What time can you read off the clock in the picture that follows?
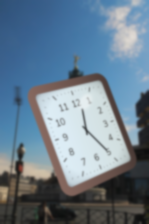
12:25
